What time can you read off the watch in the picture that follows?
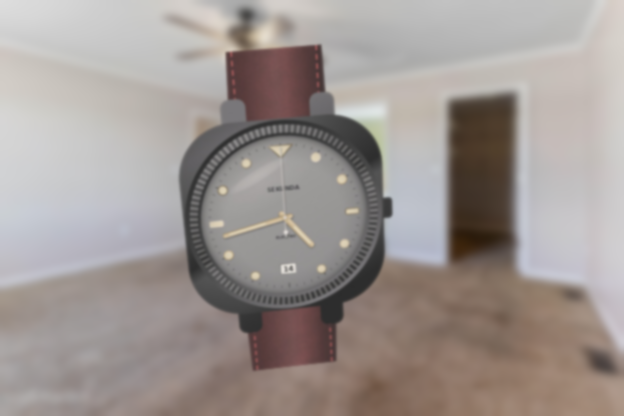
4:43:00
